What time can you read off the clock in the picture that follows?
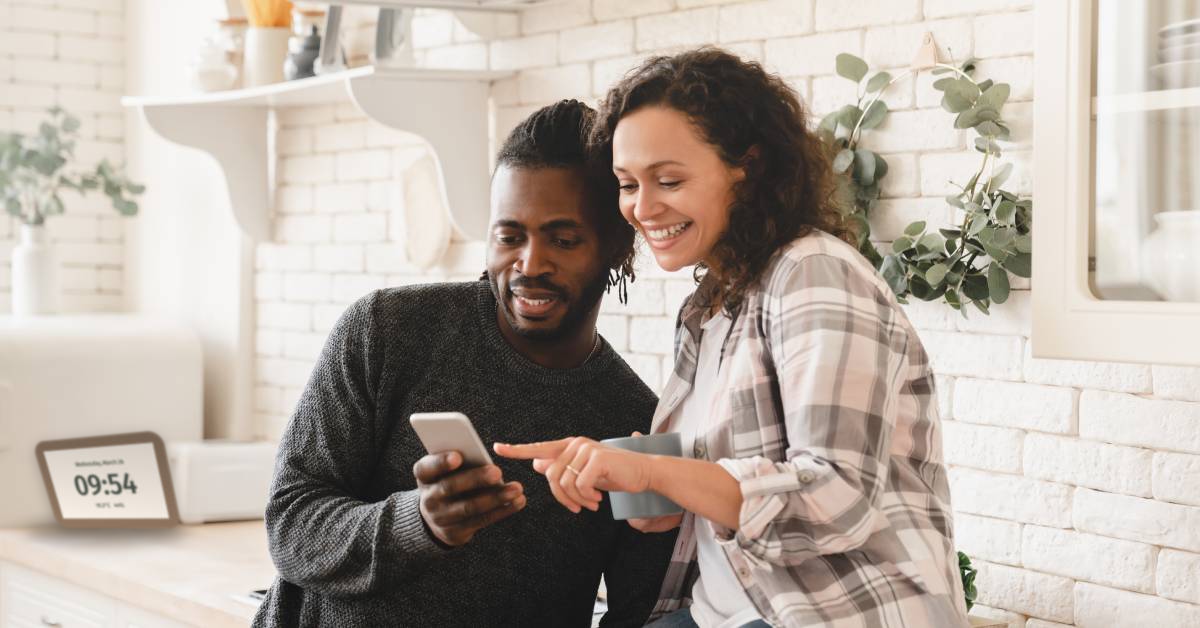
9:54
